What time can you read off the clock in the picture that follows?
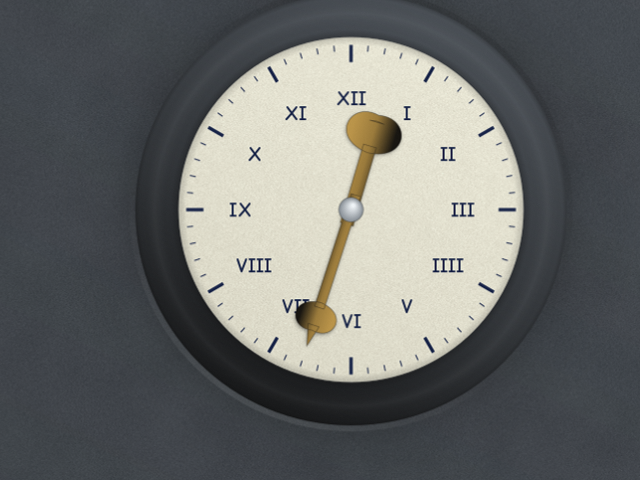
12:33
